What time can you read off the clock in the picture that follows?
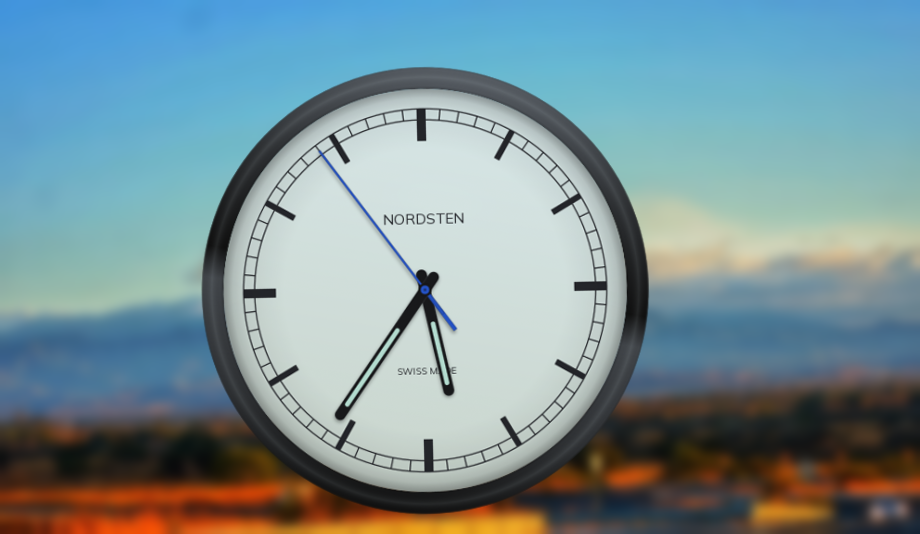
5:35:54
